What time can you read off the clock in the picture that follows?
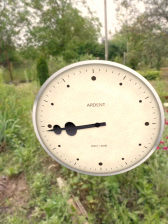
8:44
